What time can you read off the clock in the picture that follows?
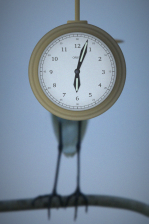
6:03
